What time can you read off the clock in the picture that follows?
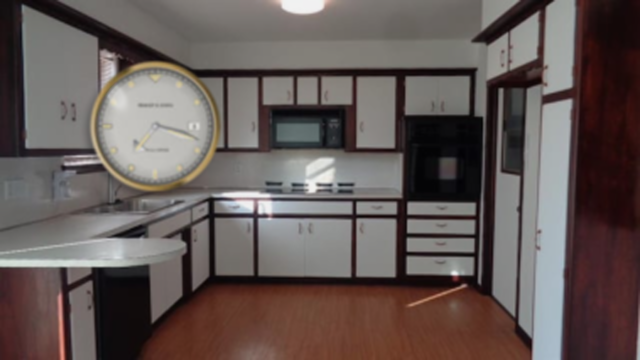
7:18
